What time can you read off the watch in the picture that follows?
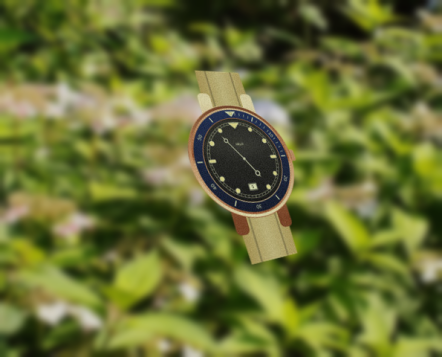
4:54
